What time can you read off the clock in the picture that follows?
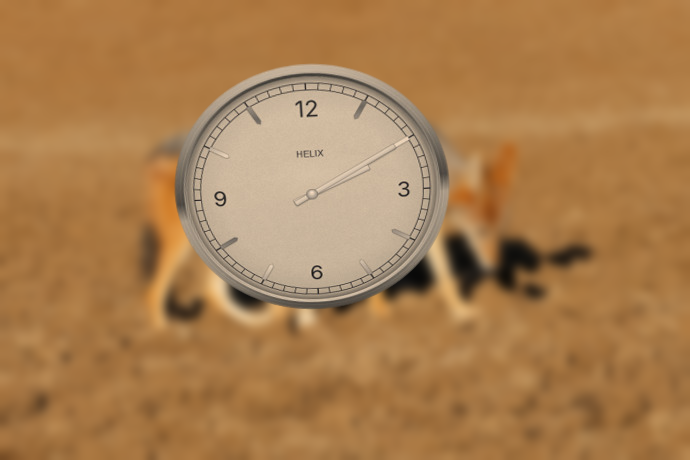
2:10
